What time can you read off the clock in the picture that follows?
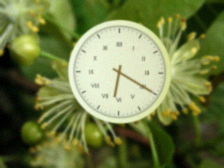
6:20
